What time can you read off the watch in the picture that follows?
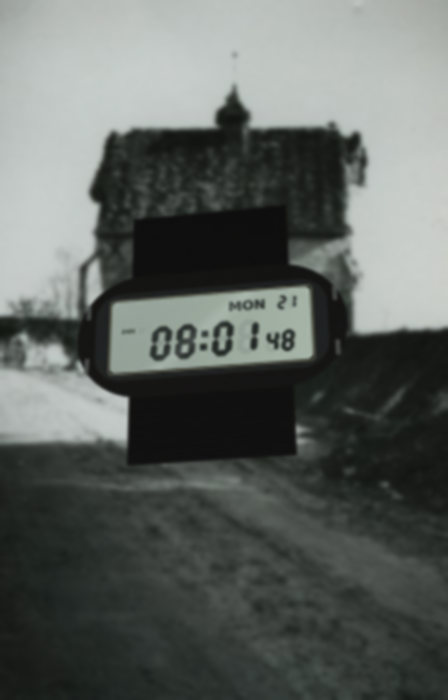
8:01:48
